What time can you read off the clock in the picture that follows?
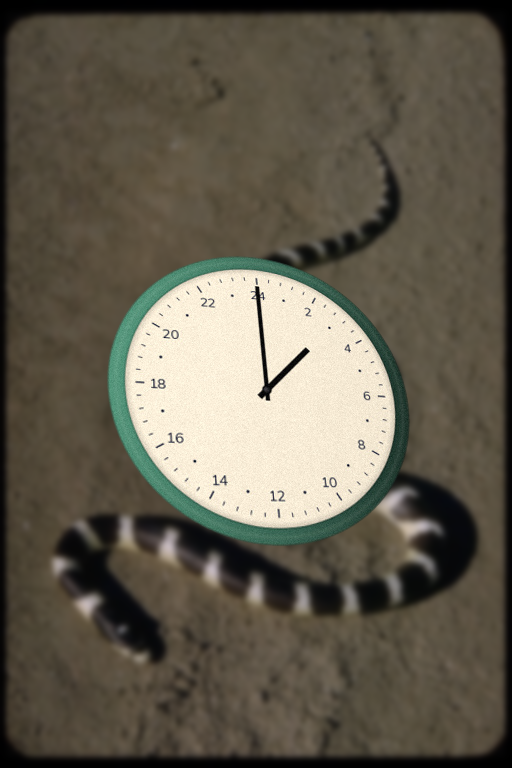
3:00
